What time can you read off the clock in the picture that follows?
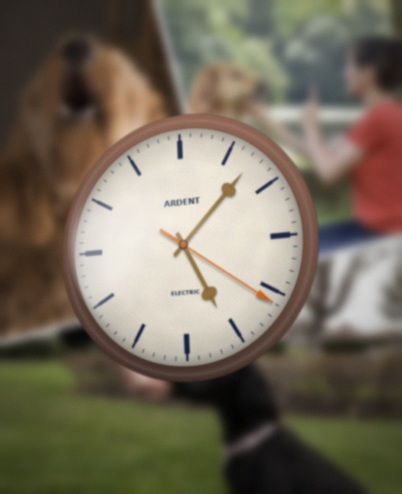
5:07:21
